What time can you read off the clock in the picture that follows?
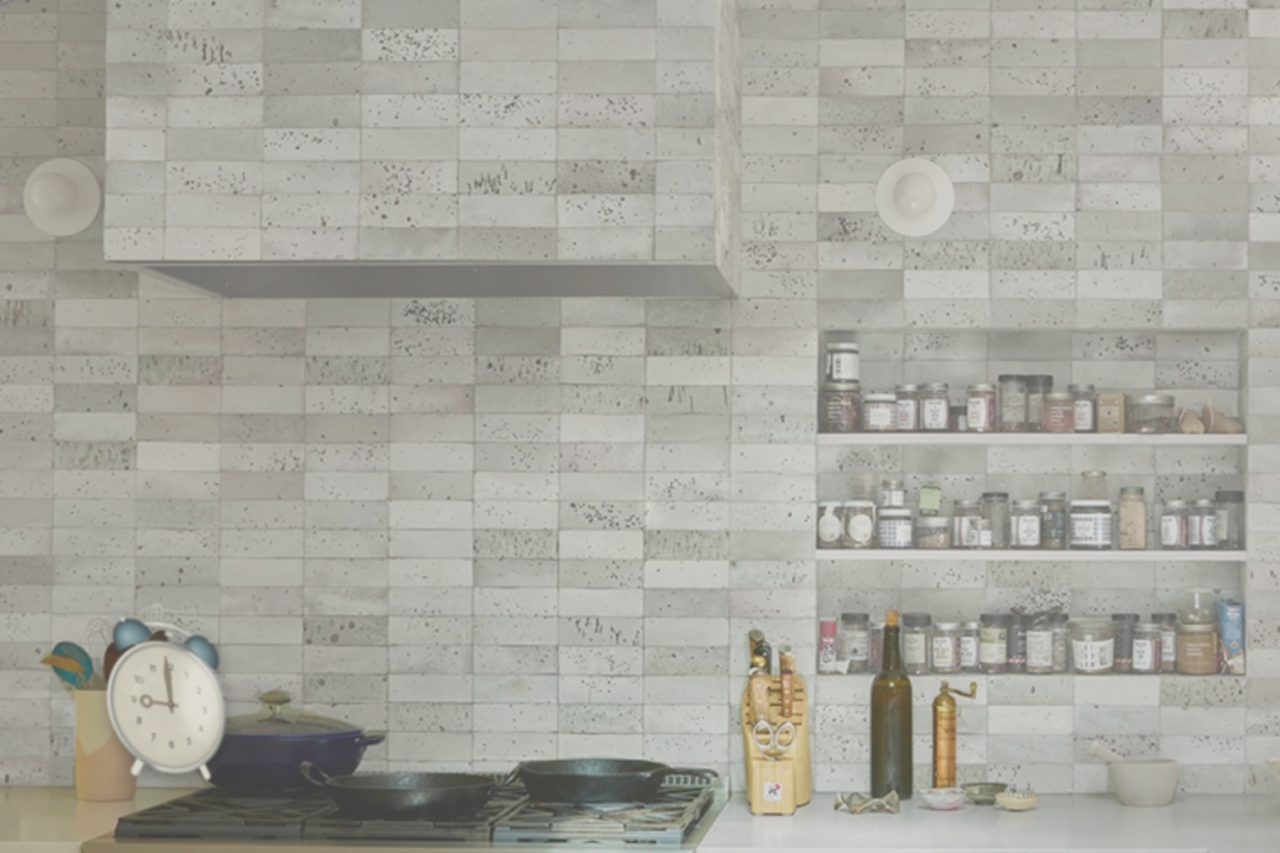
8:59
